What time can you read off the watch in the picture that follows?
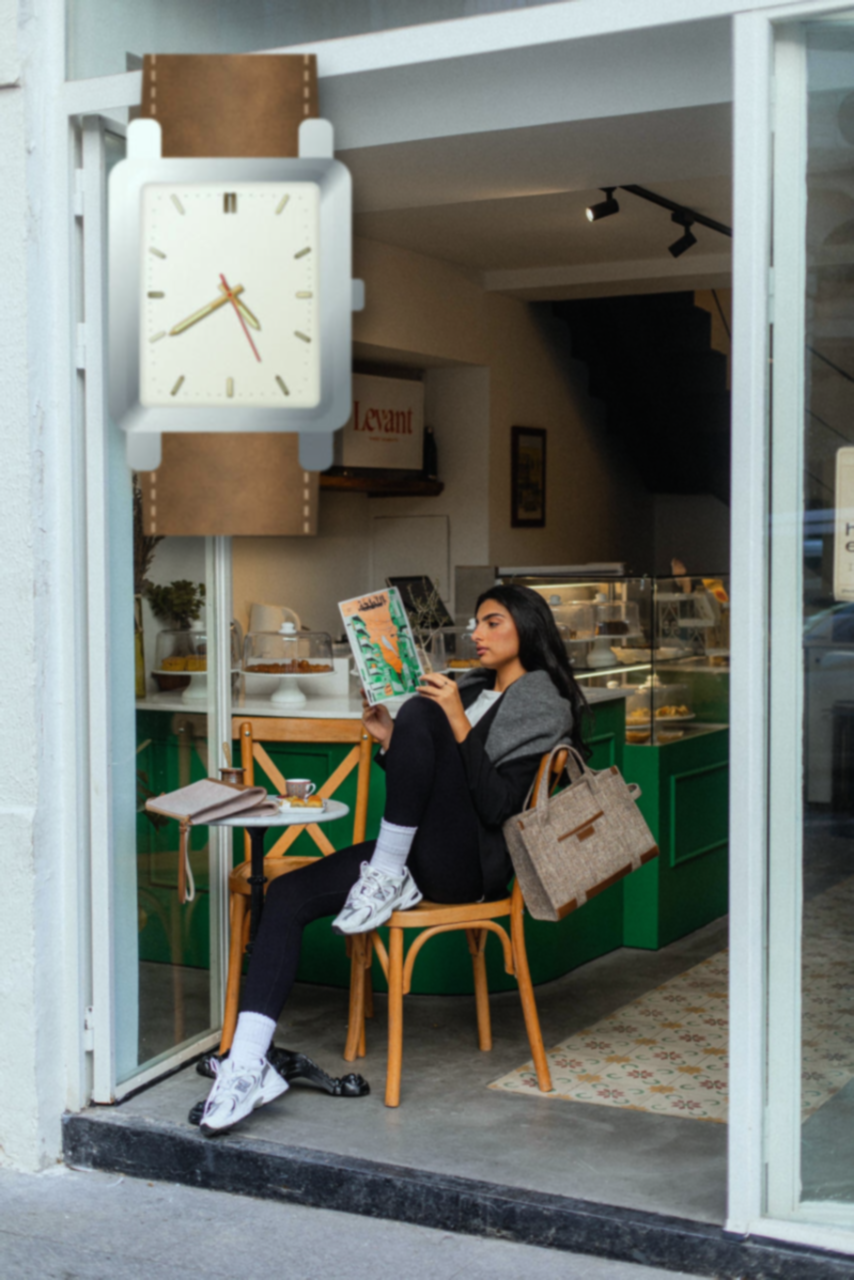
4:39:26
